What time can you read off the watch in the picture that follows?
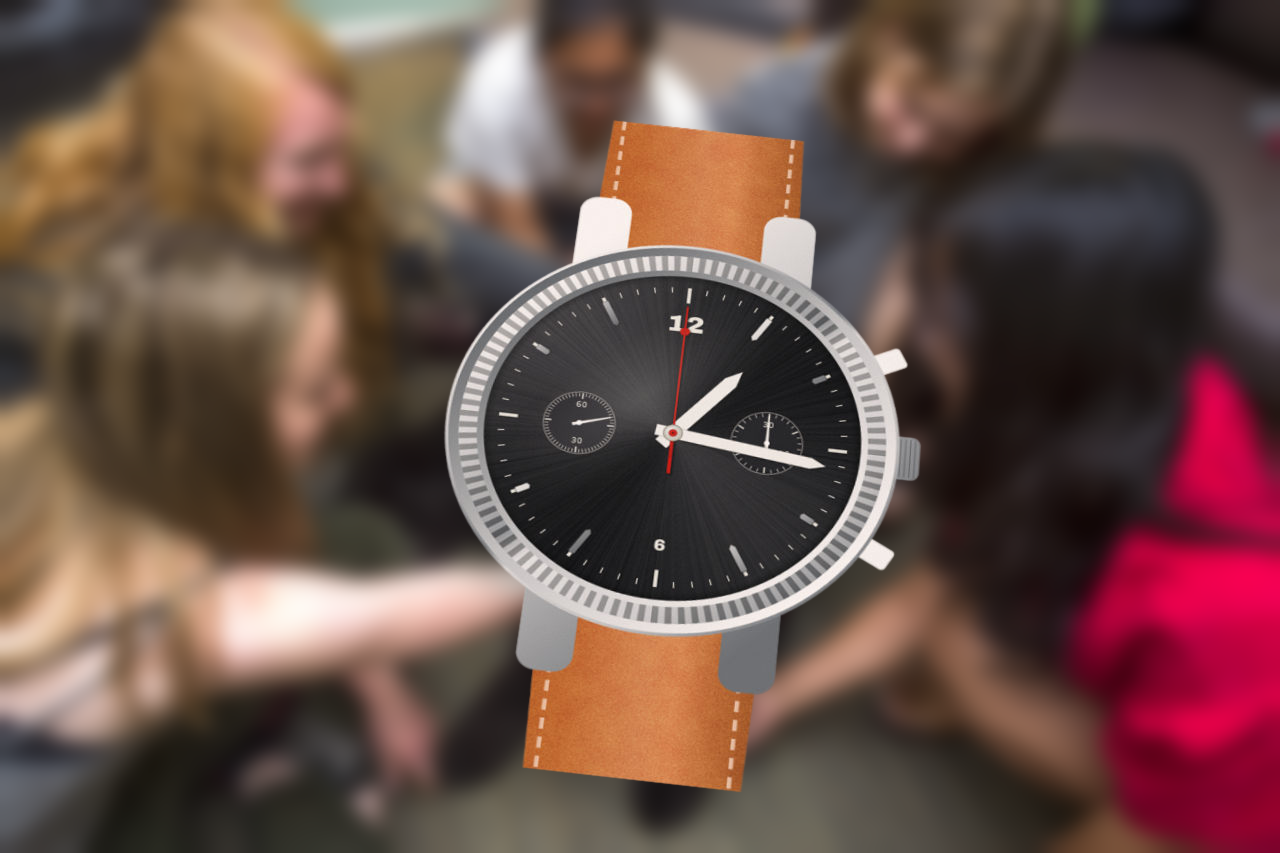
1:16:12
